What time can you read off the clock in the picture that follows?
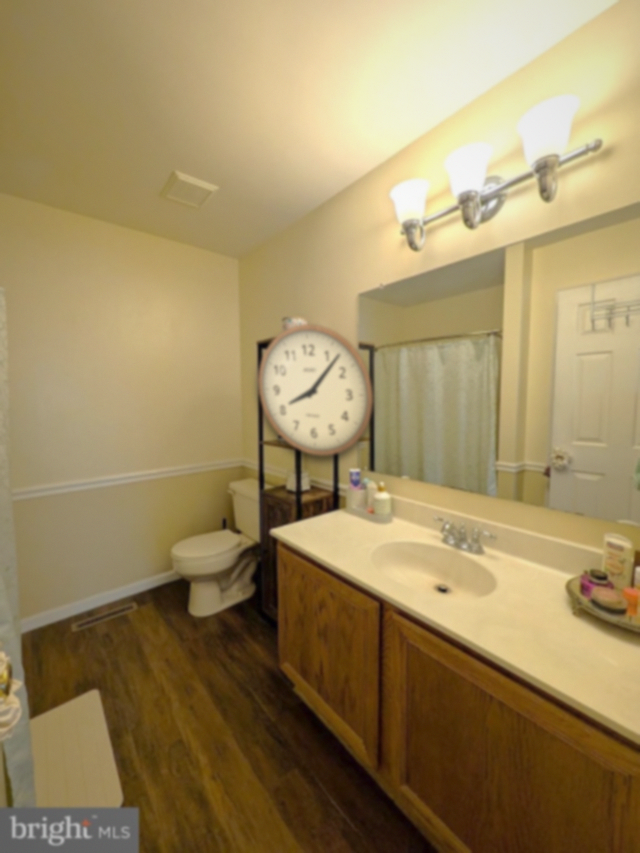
8:07
